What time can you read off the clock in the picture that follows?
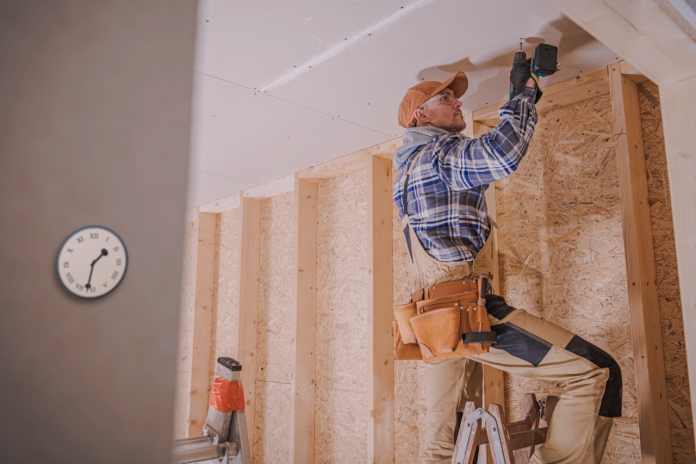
1:32
